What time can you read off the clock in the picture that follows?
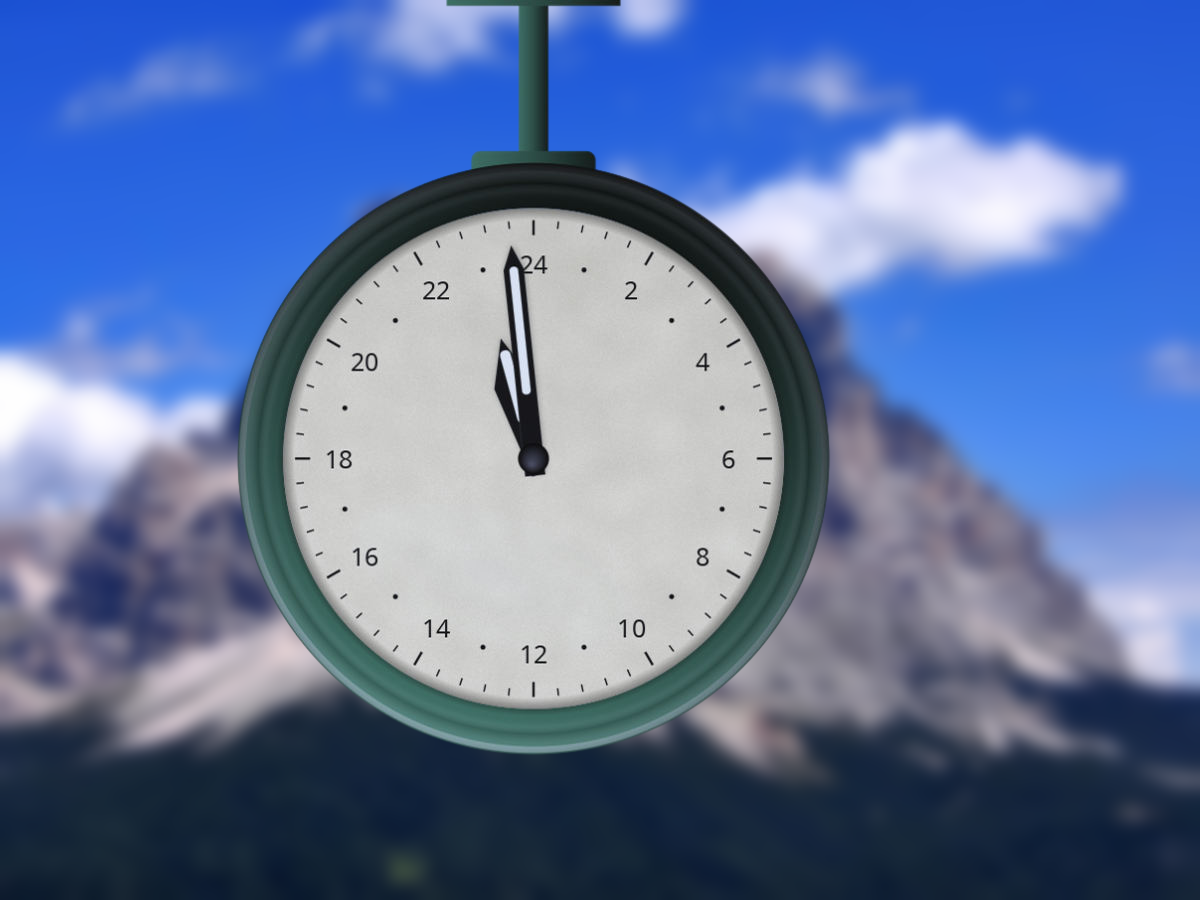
22:59
